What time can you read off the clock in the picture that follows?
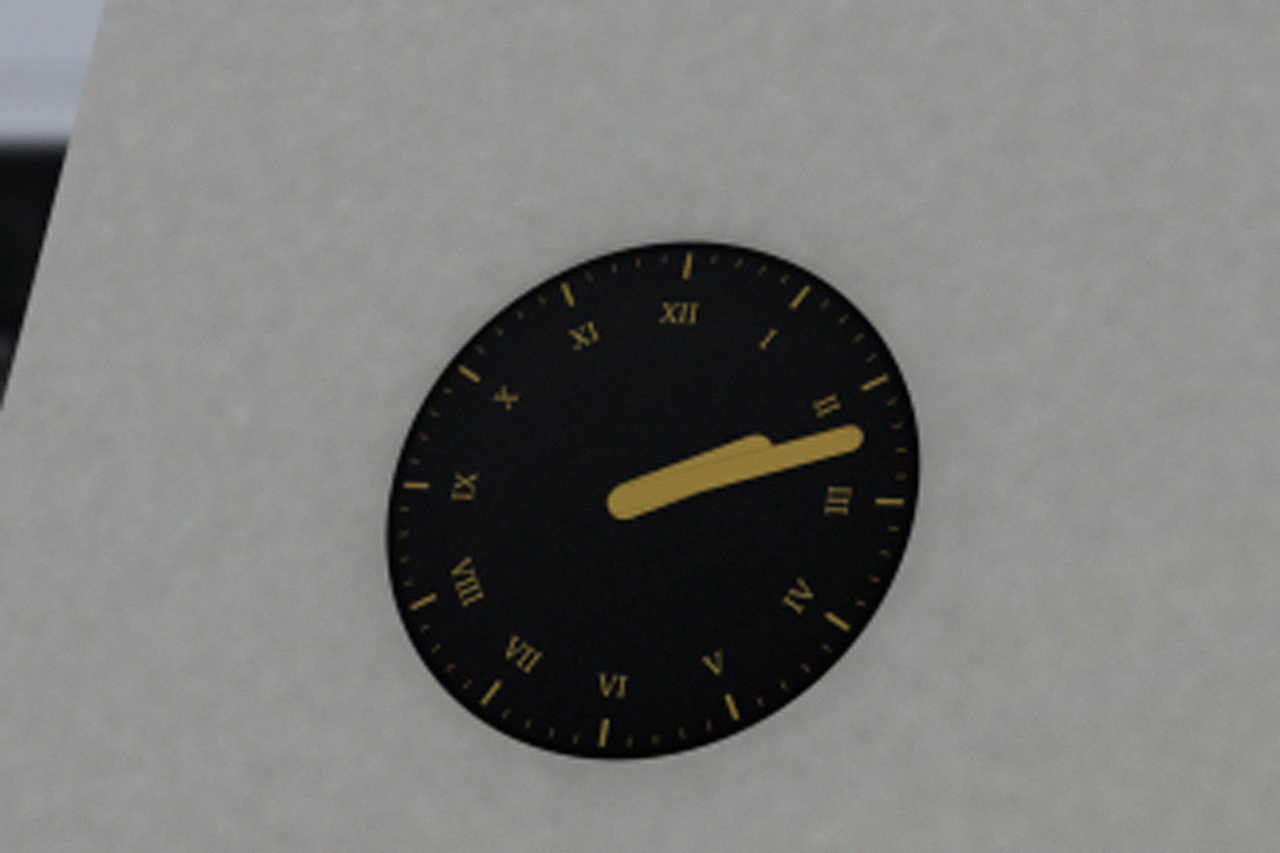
2:12
